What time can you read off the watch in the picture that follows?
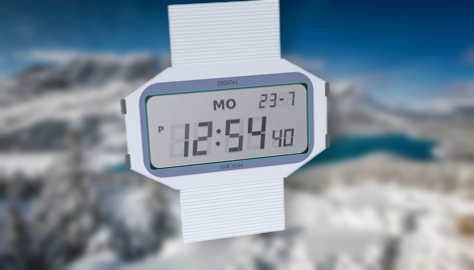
12:54:40
